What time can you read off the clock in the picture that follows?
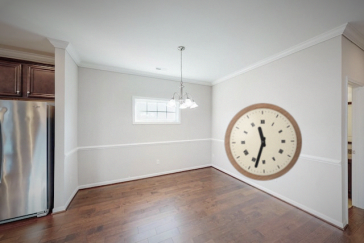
11:33
